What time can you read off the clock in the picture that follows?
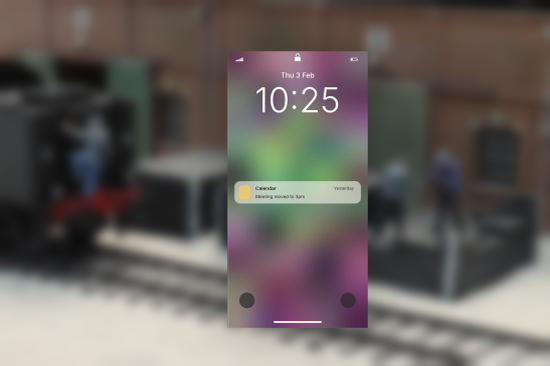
10:25
